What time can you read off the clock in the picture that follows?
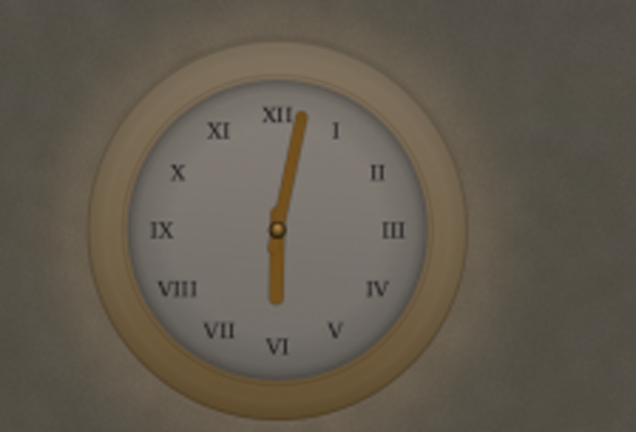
6:02
